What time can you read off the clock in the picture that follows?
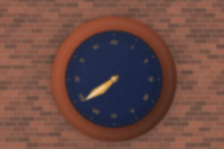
7:39
